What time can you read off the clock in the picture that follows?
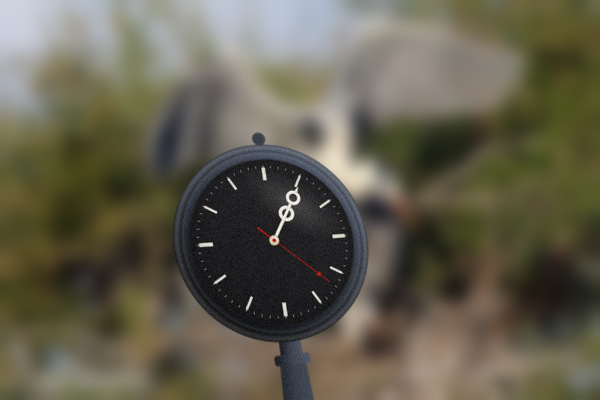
1:05:22
